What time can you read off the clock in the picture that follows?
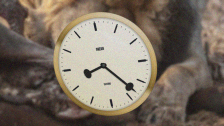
8:23
